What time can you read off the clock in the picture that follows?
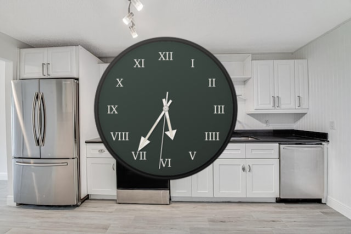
5:35:31
